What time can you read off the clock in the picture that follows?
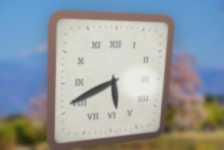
5:41
